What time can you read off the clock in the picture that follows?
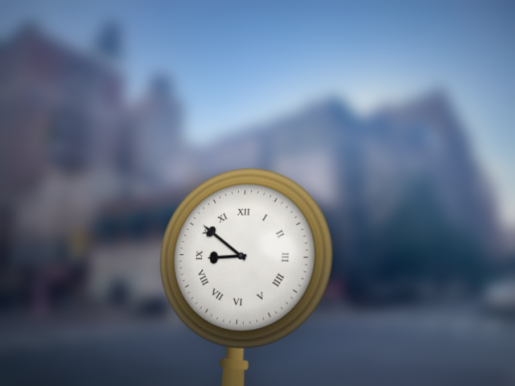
8:51
